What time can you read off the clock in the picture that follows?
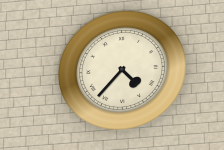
4:37
